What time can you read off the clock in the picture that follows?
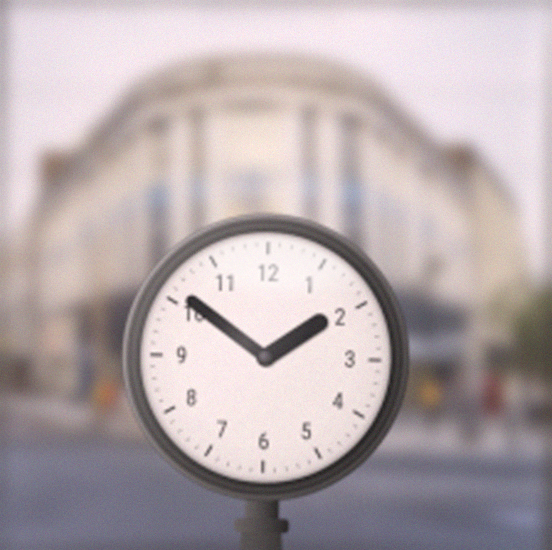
1:51
